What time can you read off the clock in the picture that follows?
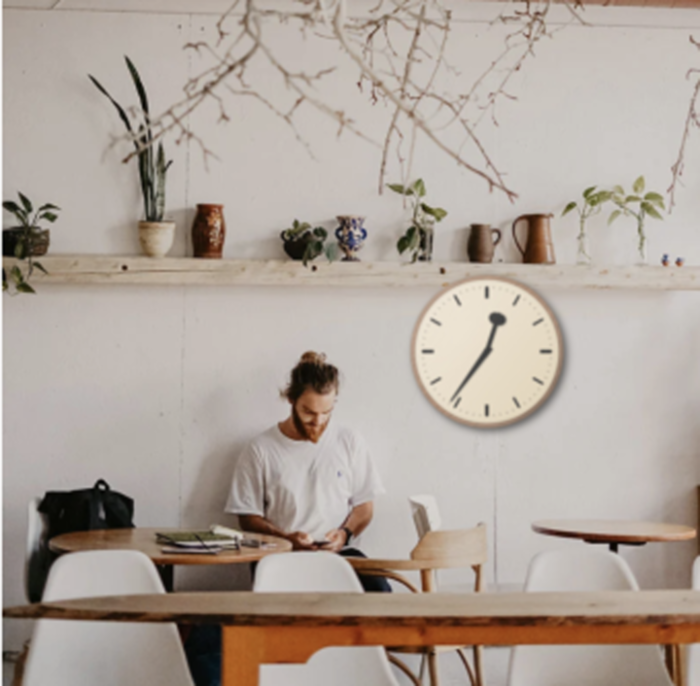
12:36
